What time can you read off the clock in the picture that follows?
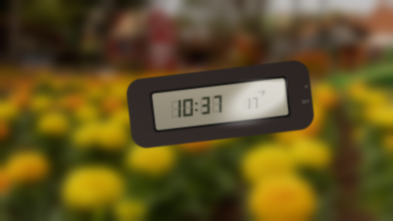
10:37
